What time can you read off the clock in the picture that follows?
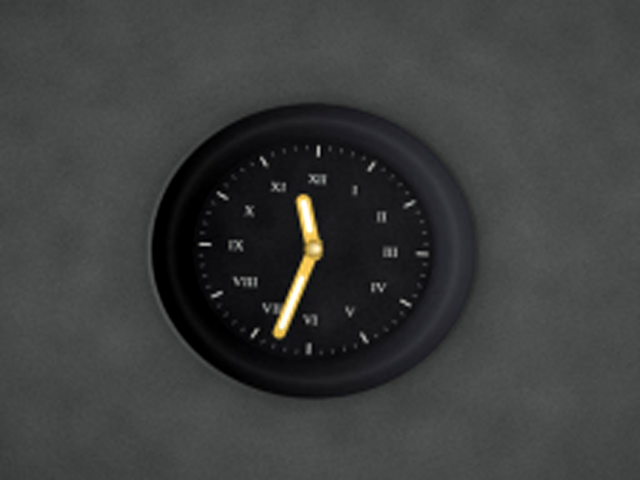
11:33
